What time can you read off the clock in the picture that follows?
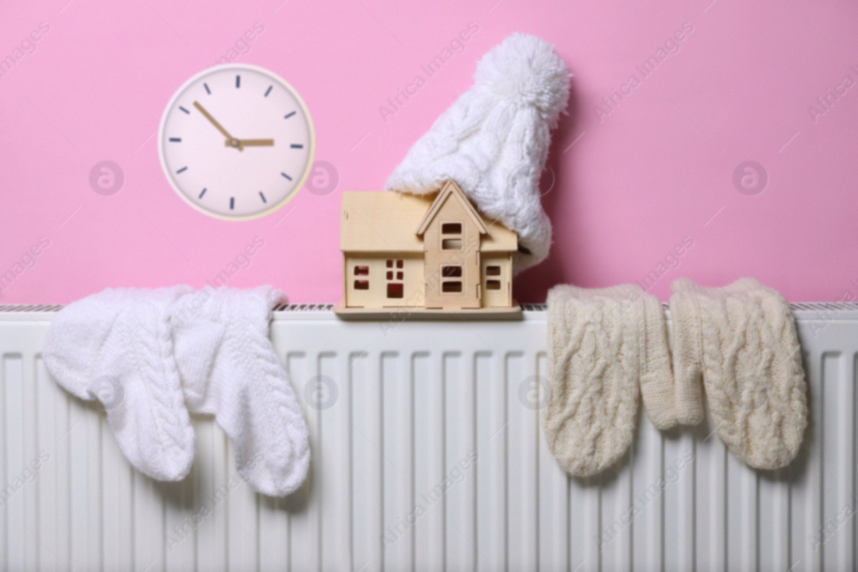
2:52
